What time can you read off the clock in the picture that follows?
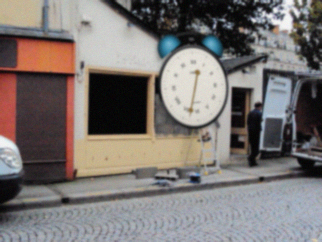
12:33
